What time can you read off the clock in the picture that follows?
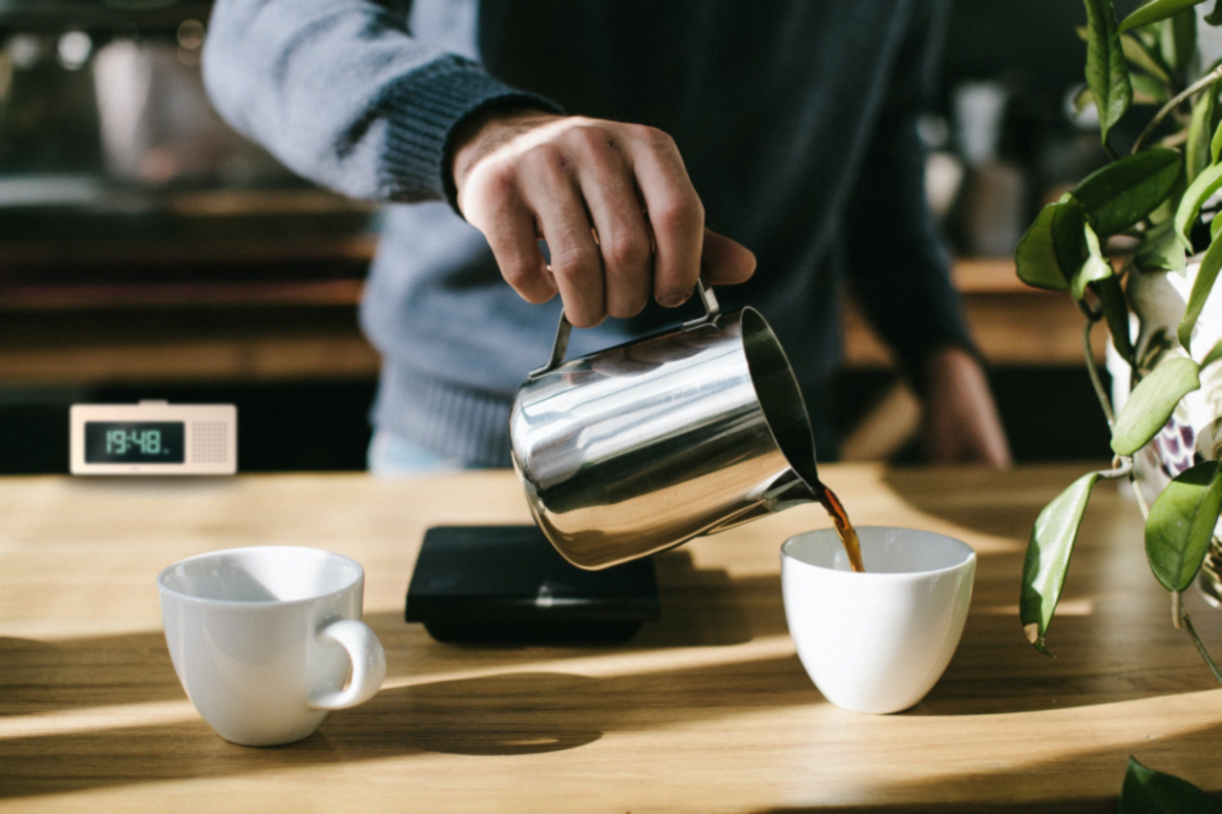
19:48
